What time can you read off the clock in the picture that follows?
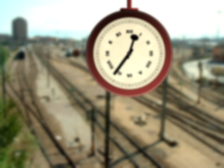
12:36
